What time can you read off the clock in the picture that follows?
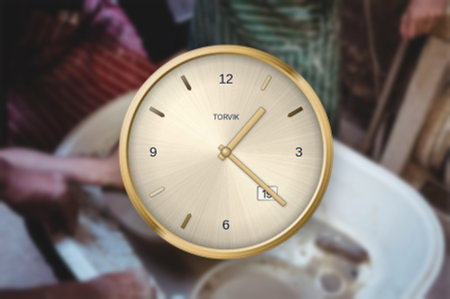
1:22
